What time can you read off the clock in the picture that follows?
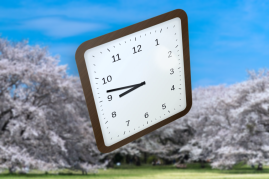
8:47
